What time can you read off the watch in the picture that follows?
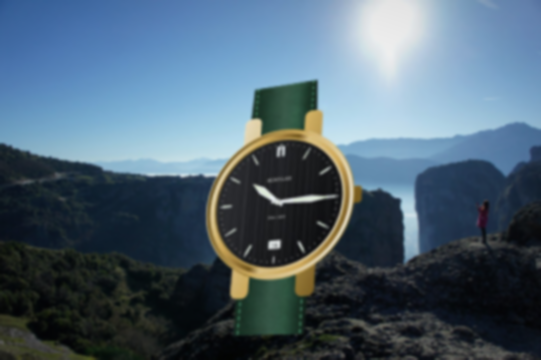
10:15
